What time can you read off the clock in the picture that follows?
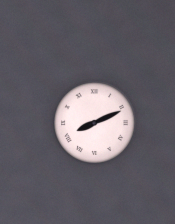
8:11
